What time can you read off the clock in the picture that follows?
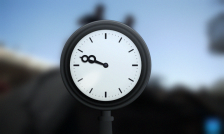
9:48
